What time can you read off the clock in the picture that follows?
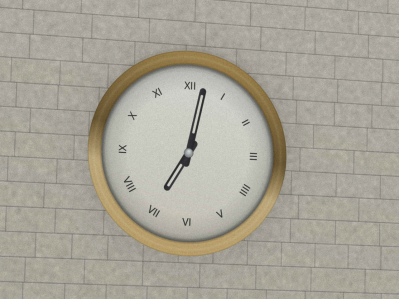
7:02
